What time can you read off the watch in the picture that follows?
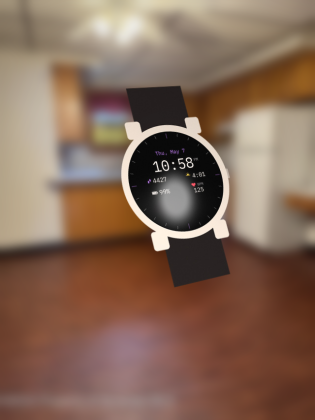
10:58
